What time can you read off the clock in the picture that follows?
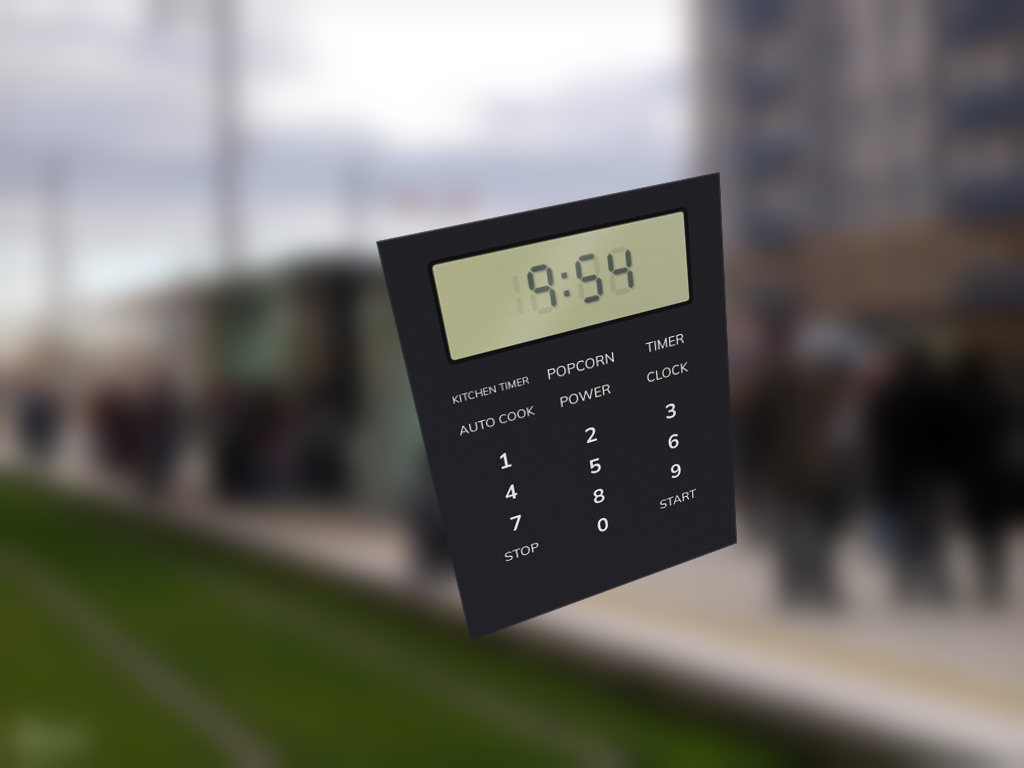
9:54
